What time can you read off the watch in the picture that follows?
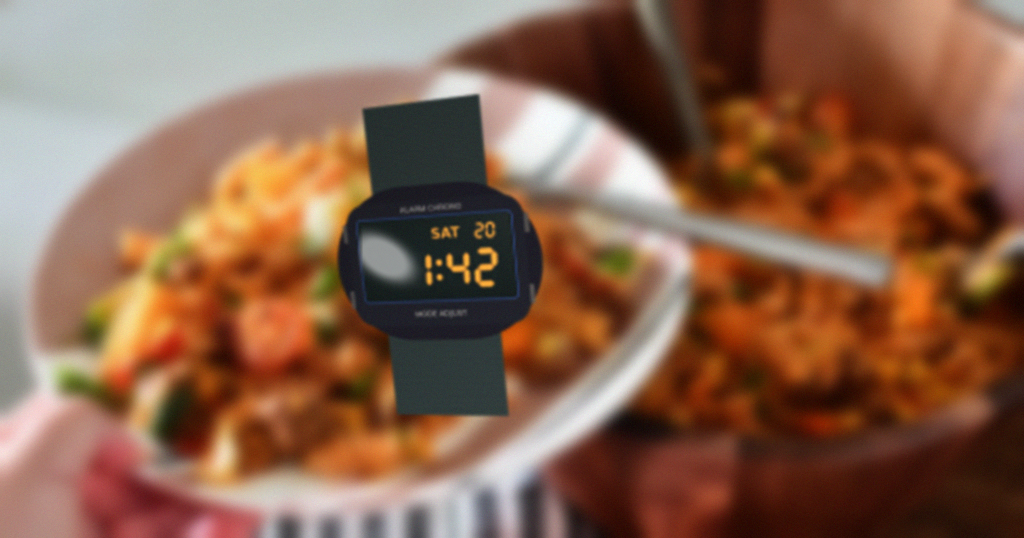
1:42
